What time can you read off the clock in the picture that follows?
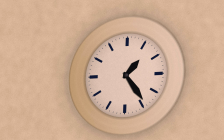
1:24
